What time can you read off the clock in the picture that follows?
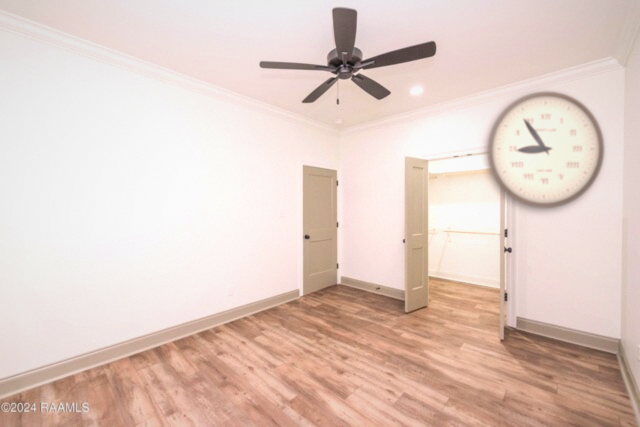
8:54
